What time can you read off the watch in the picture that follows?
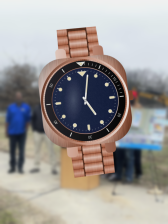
5:02
